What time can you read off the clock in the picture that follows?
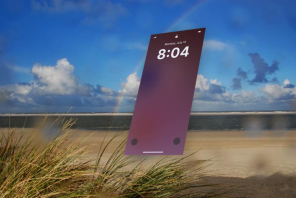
8:04
